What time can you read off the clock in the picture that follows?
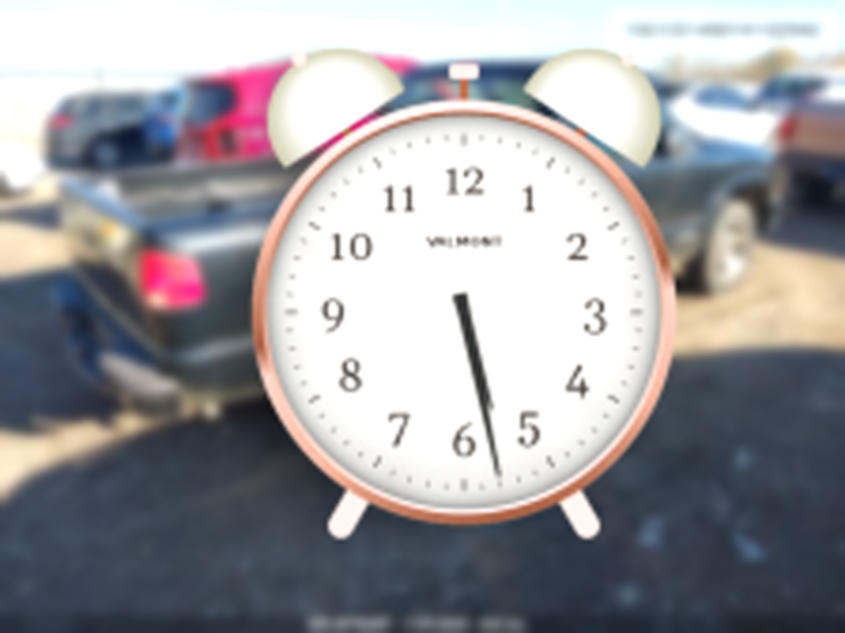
5:28
